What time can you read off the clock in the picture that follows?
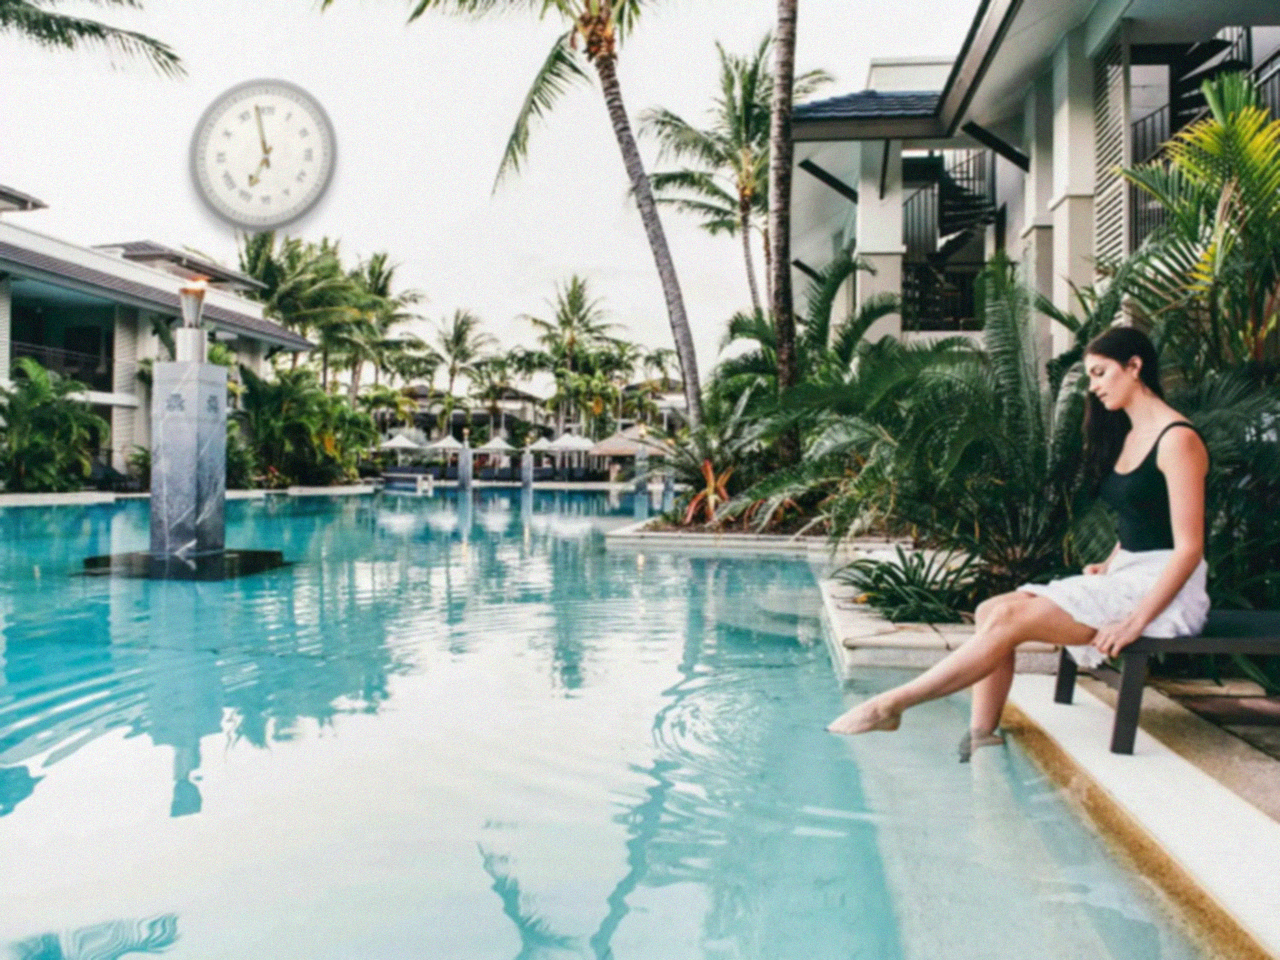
6:58
